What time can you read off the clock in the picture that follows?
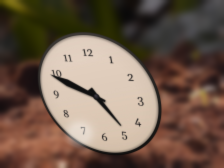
4:49
